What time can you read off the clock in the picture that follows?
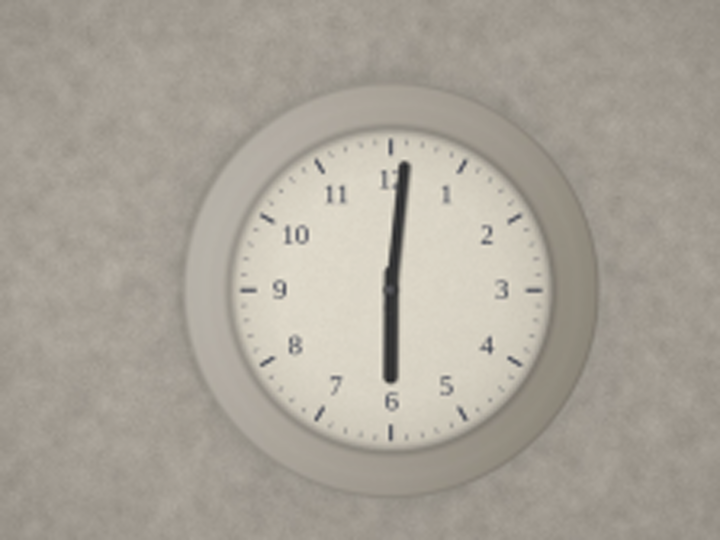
6:01
